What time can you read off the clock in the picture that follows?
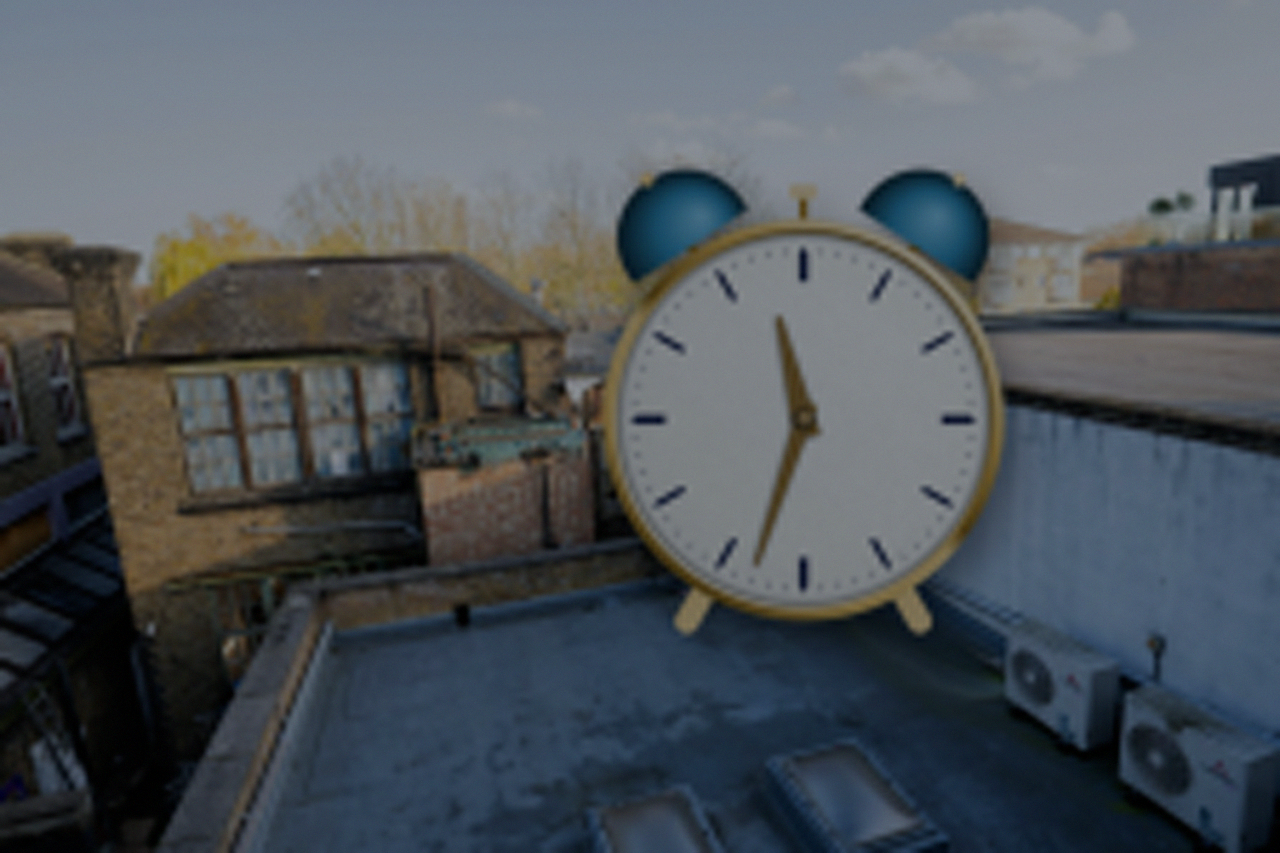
11:33
